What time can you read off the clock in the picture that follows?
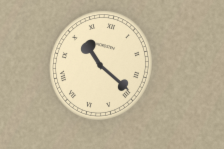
10:19
